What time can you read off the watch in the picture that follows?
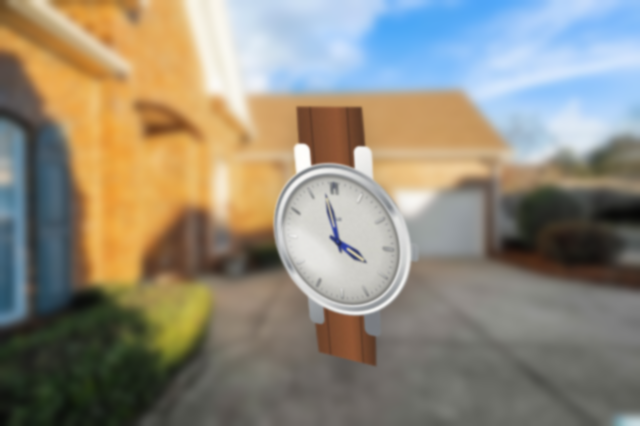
3:58
